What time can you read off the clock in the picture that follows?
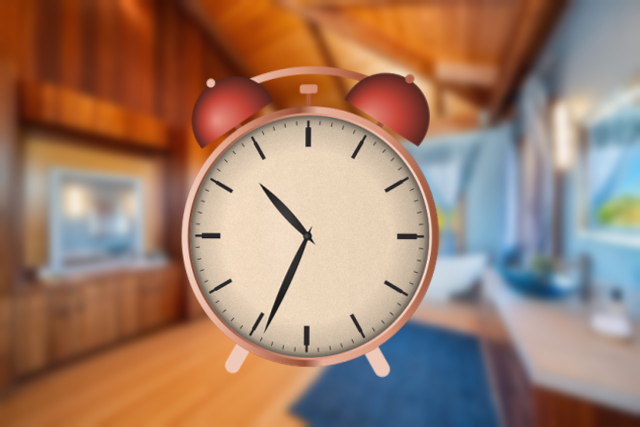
10:34
